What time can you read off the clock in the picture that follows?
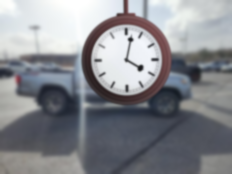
4:02
